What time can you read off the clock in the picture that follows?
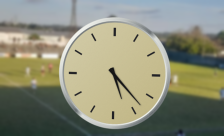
5:23
